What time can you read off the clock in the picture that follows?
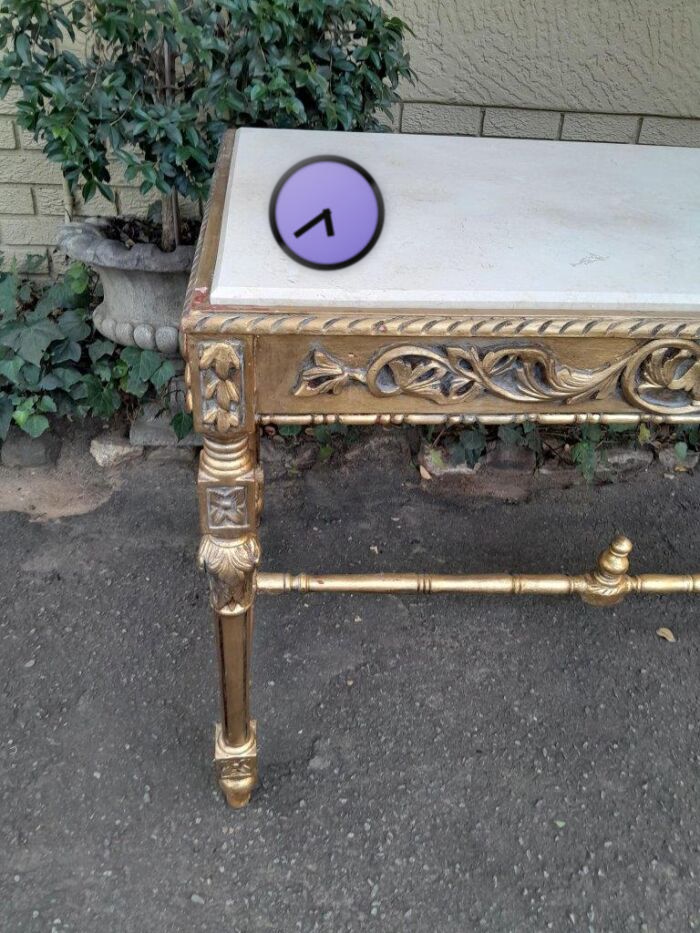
5:39
